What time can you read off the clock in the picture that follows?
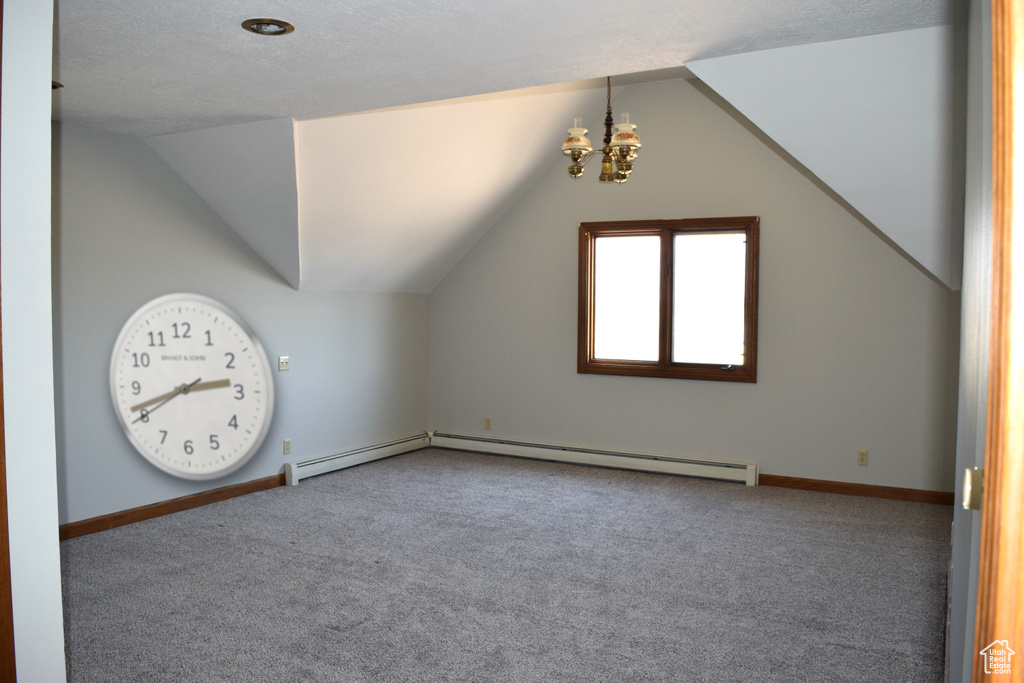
2:41:40
